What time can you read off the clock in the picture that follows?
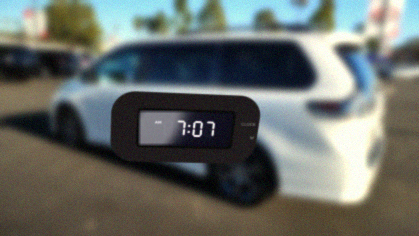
7:07
